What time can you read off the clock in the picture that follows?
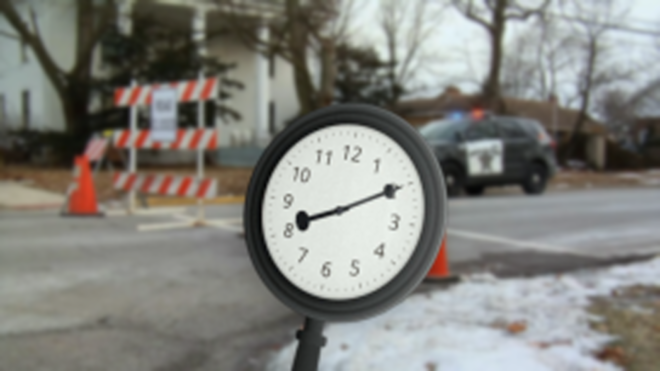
8:10
